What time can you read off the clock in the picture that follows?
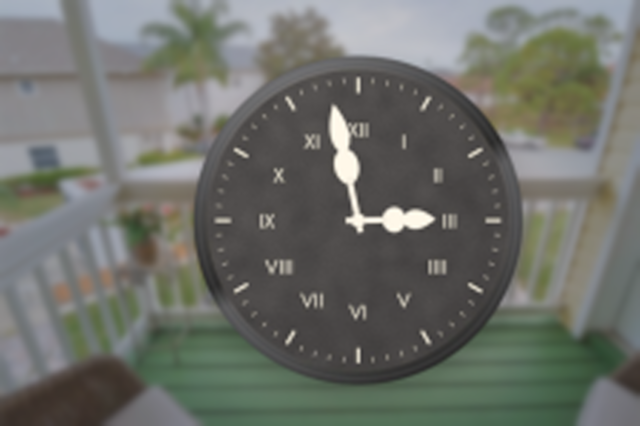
2:58
